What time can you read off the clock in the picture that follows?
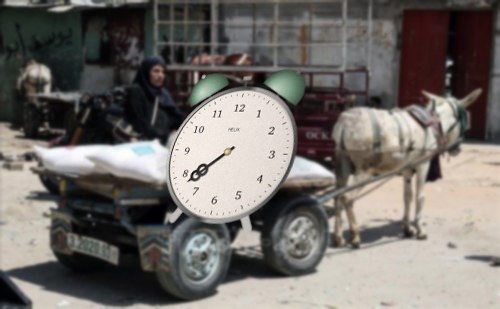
7:38
